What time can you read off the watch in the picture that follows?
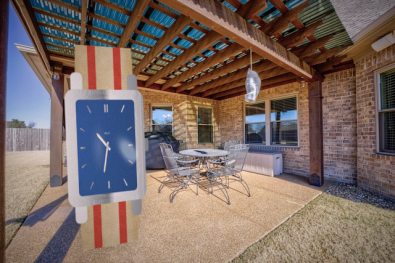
10:32
